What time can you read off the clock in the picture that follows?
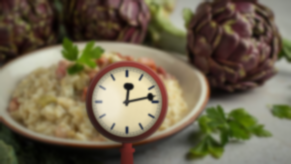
12:13
